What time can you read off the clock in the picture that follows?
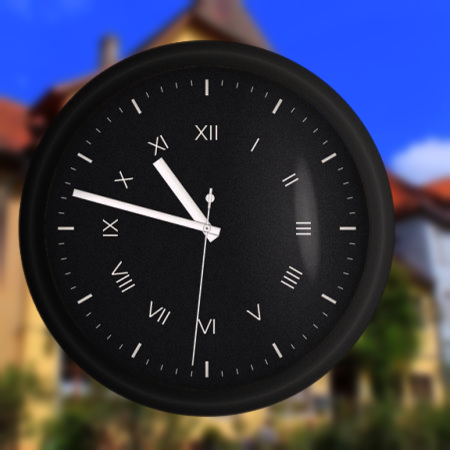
10:47:31
